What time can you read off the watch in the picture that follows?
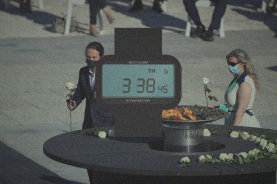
3:38:45
